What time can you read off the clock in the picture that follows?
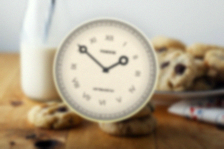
1:51
